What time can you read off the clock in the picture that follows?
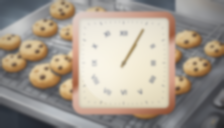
1:05
